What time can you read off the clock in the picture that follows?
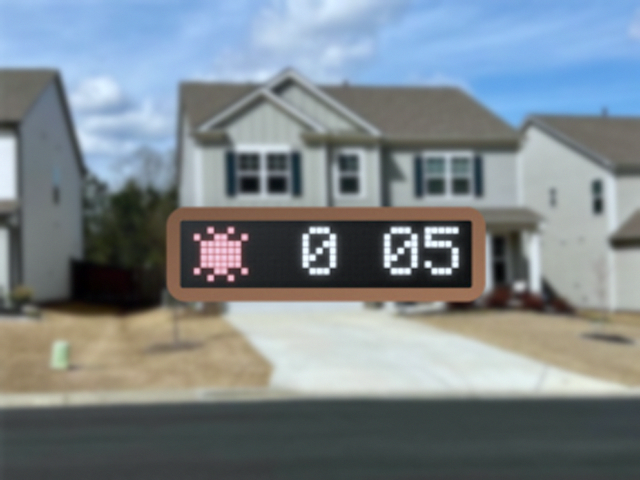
0:05
